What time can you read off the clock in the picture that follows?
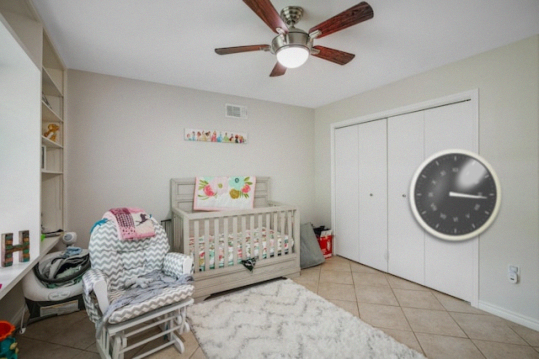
3:16
